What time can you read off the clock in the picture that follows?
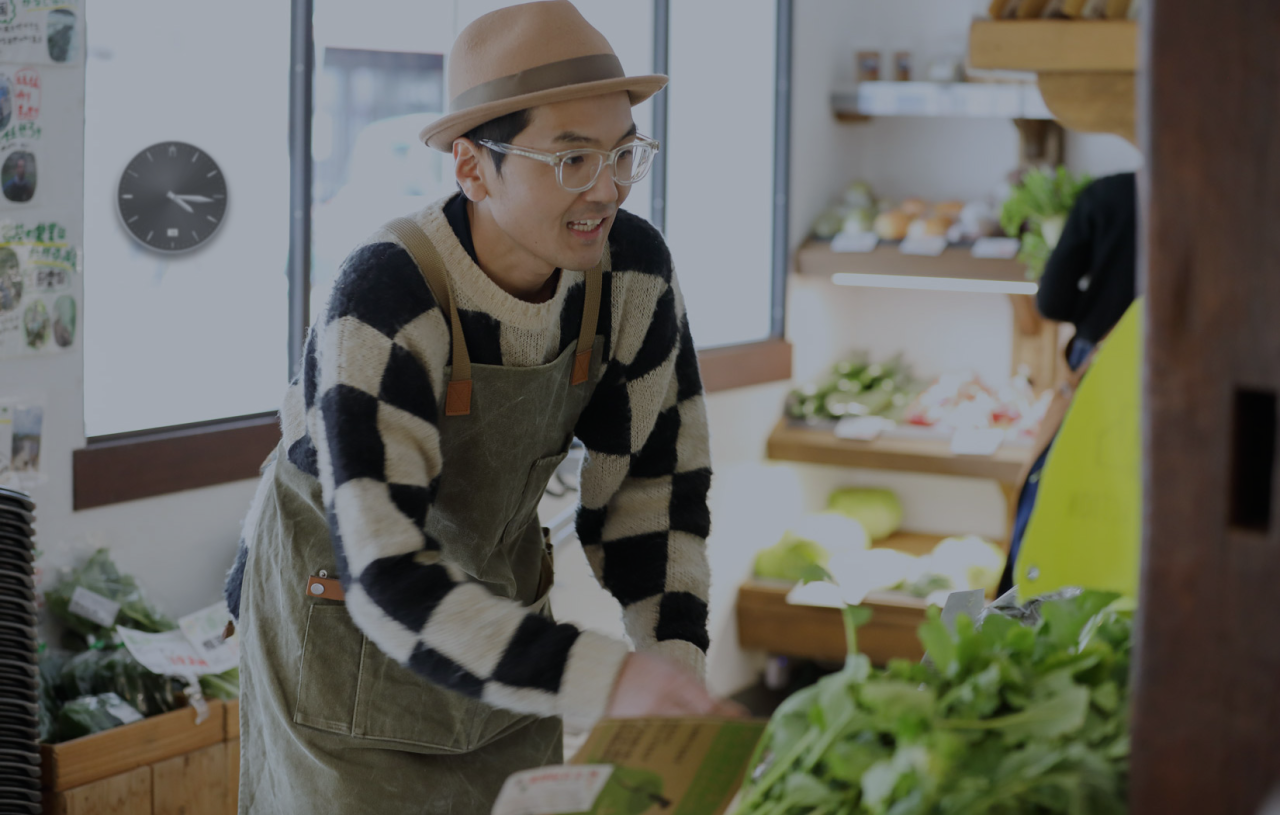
4:16
